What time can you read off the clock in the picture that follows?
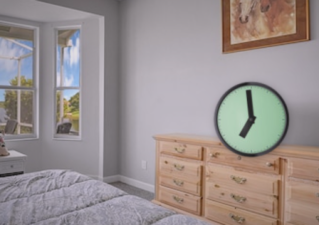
6:59
